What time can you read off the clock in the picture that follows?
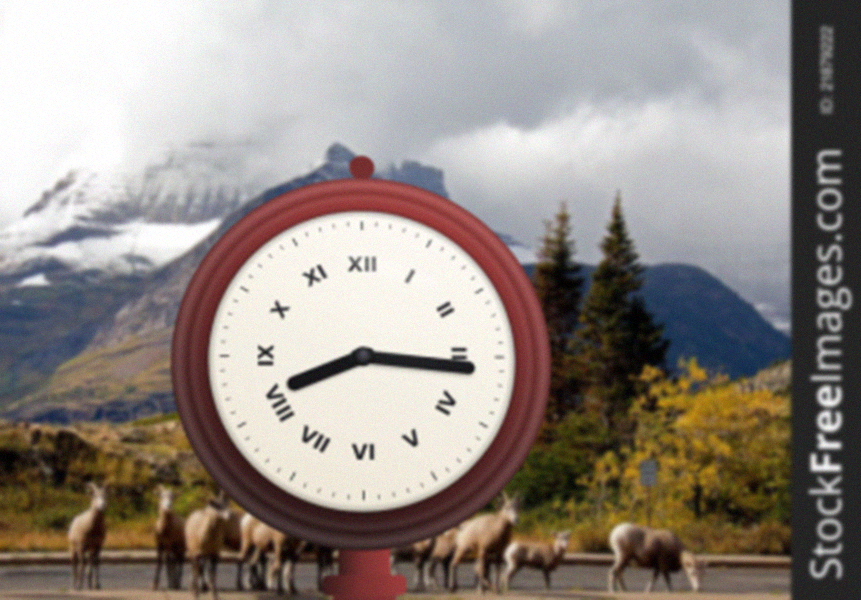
8:16
